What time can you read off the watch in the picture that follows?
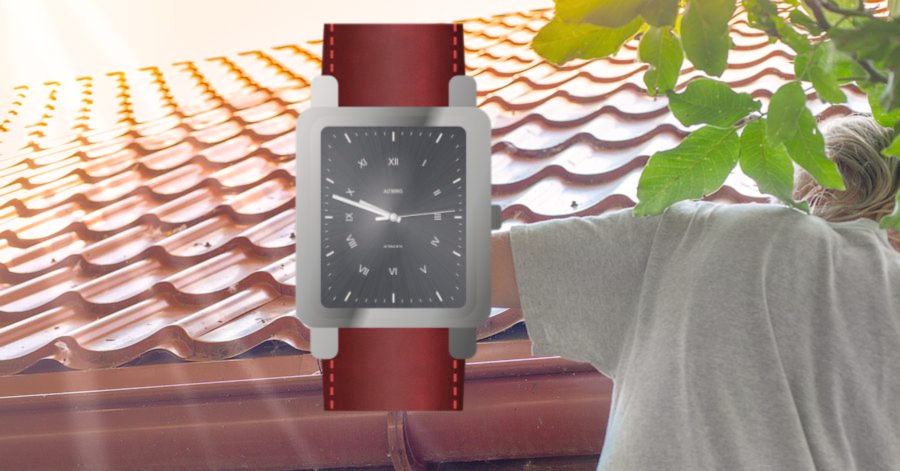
9:48:14
